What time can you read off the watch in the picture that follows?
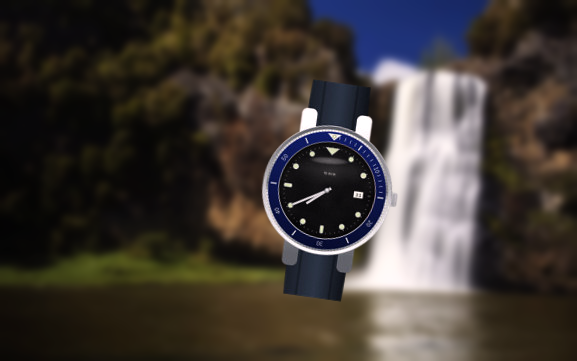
7:40
